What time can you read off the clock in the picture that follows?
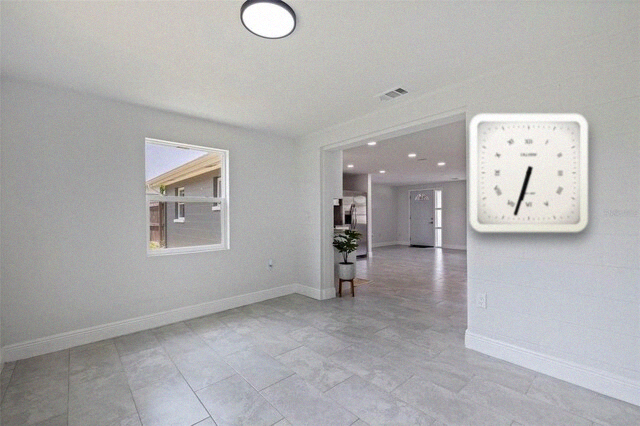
6:33
